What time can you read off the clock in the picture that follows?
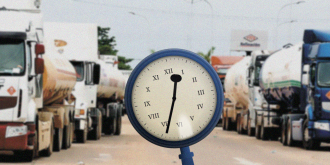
12:34
